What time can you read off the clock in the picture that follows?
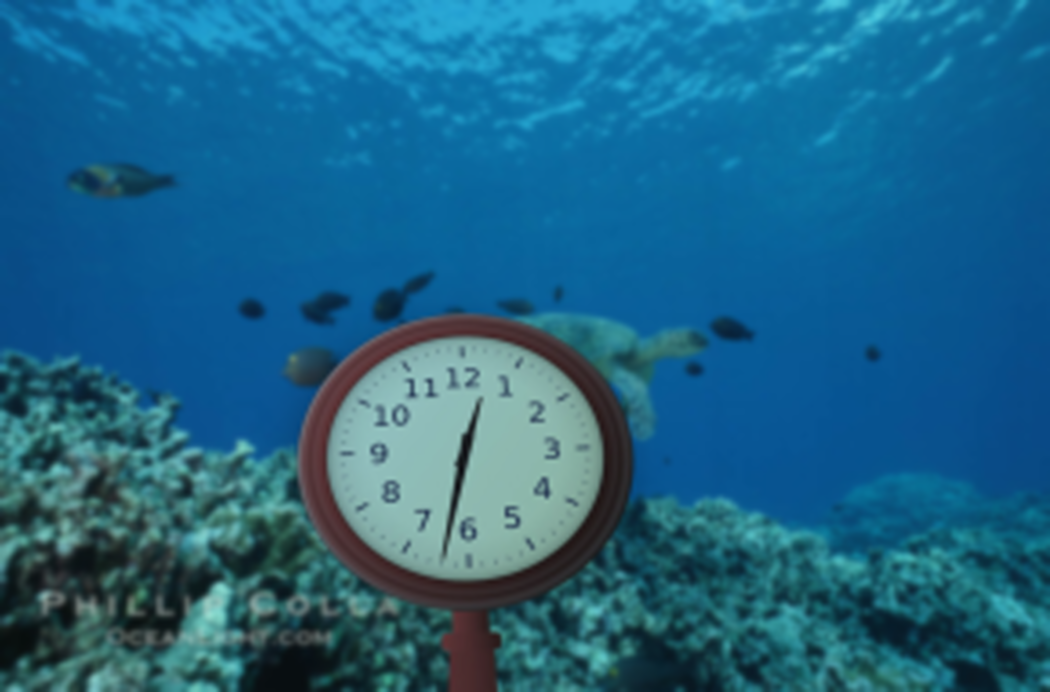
12:32
